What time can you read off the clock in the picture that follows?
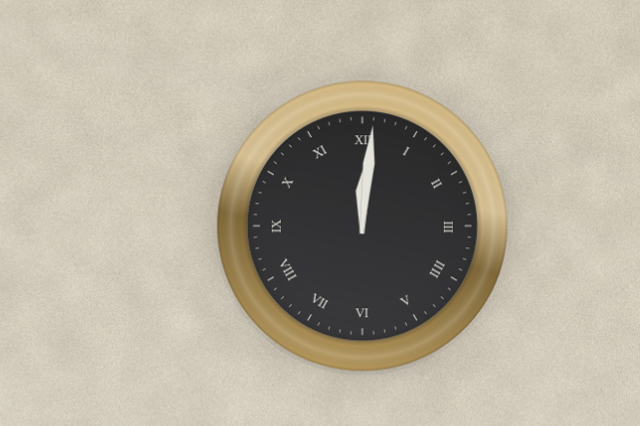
12:01
